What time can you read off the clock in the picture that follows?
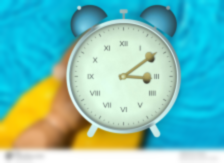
3:09
